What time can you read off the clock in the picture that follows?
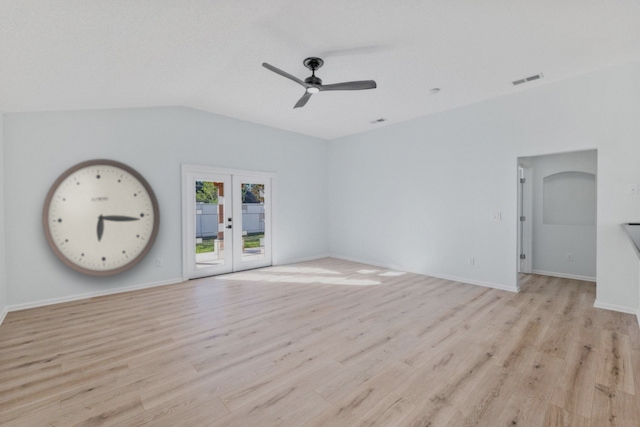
6:16
